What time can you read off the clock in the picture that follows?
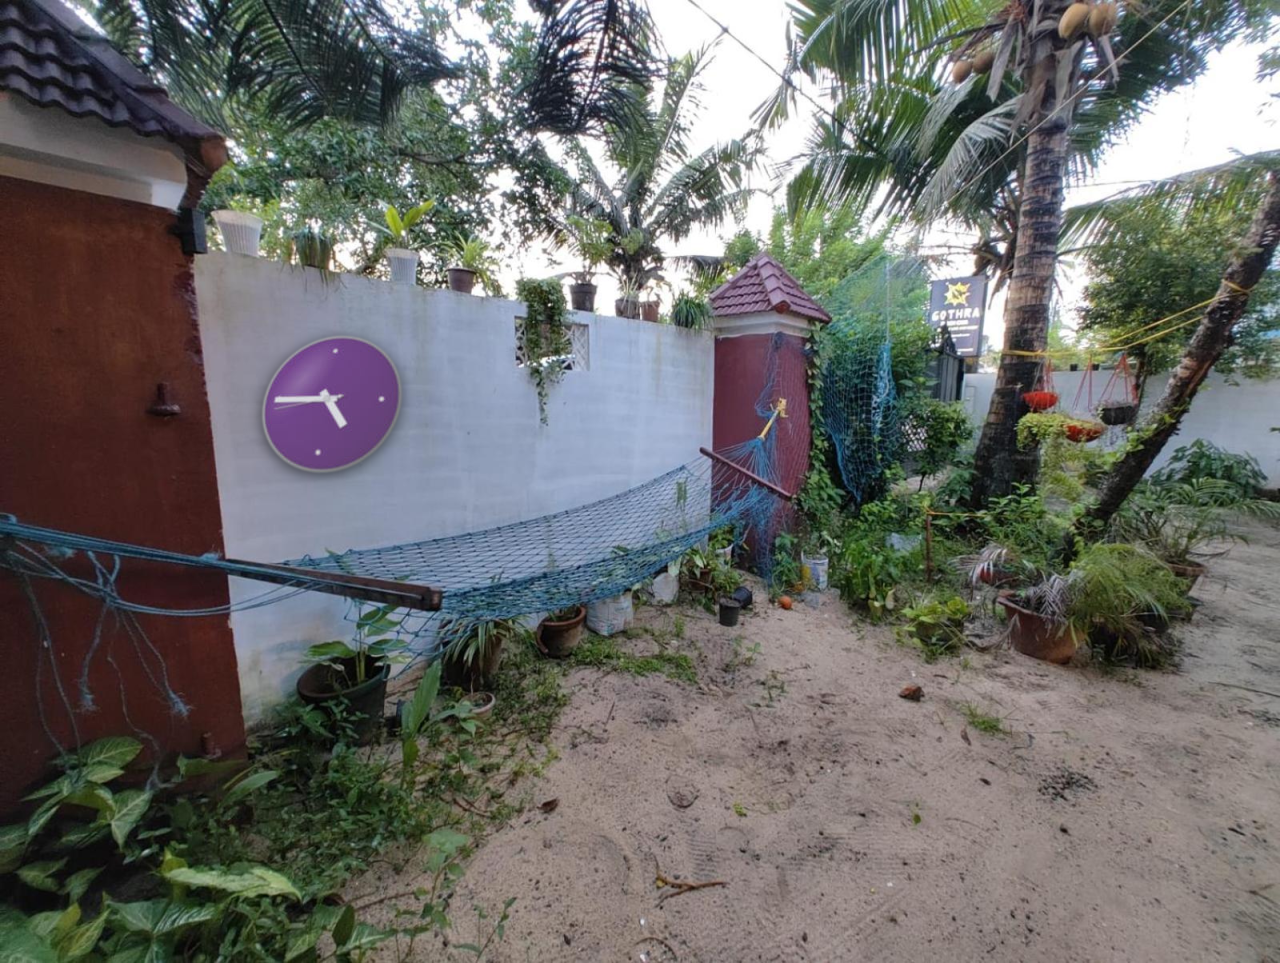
4:44:43
